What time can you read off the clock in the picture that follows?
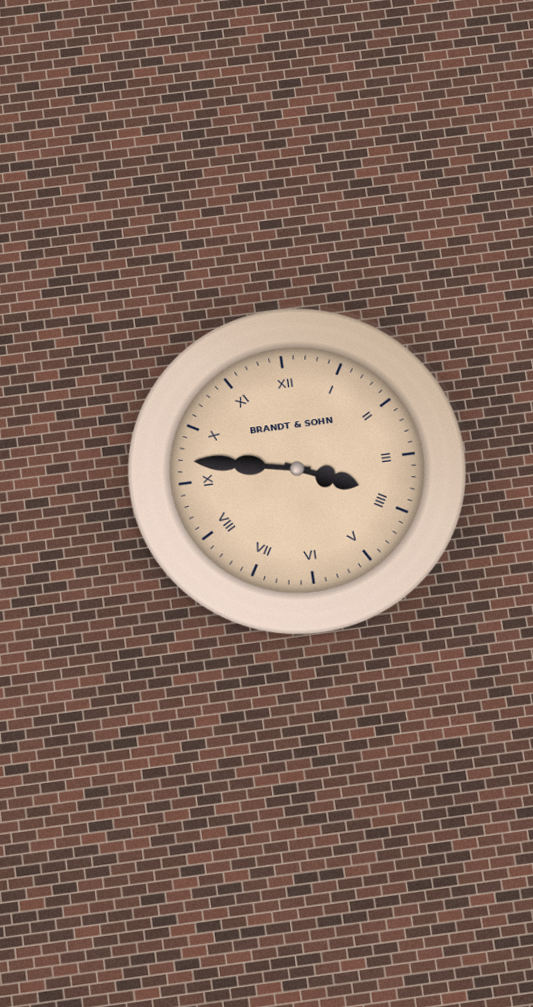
3:47
